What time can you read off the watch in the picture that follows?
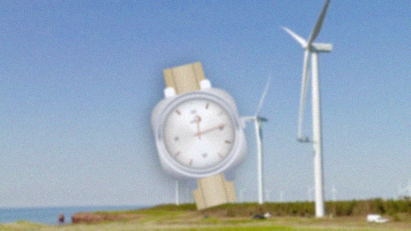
12:14
